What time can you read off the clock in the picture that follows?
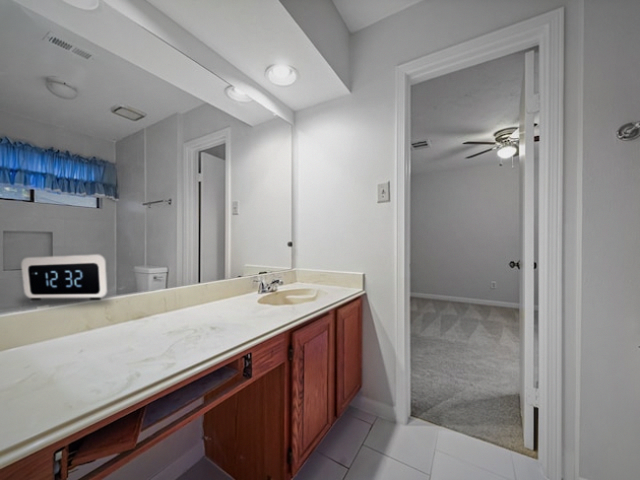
12:32
